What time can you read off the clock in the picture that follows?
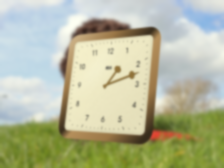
1:12
